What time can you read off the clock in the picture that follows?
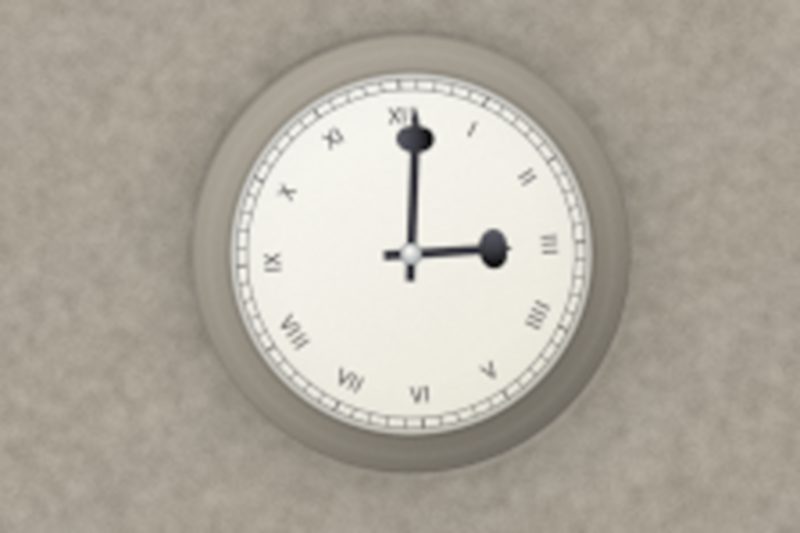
3:01
